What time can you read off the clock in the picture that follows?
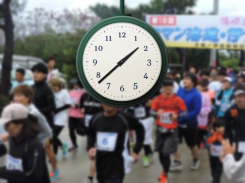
1:38
